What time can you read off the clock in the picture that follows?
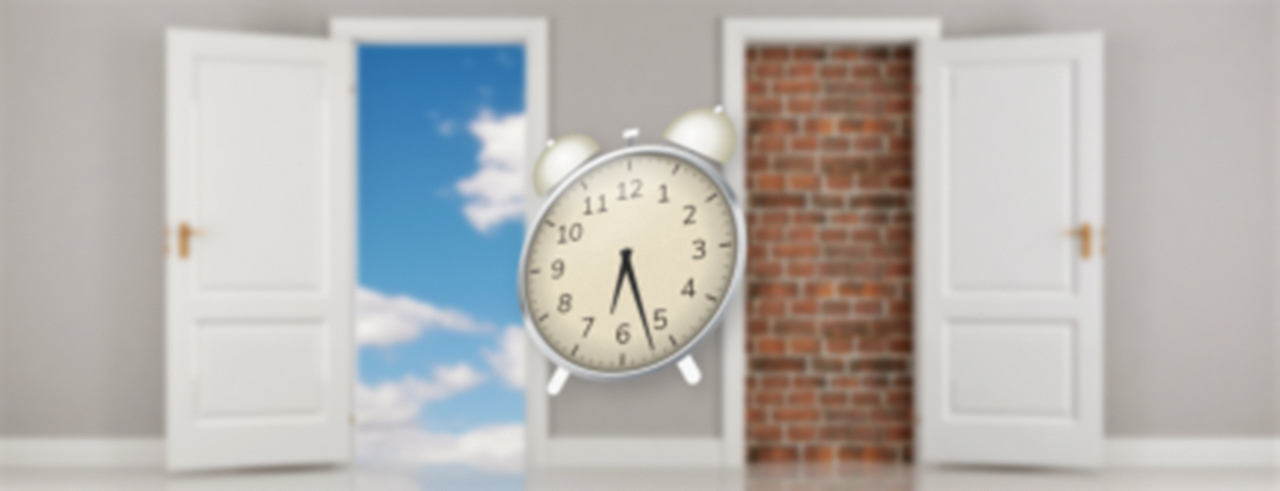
6:27
